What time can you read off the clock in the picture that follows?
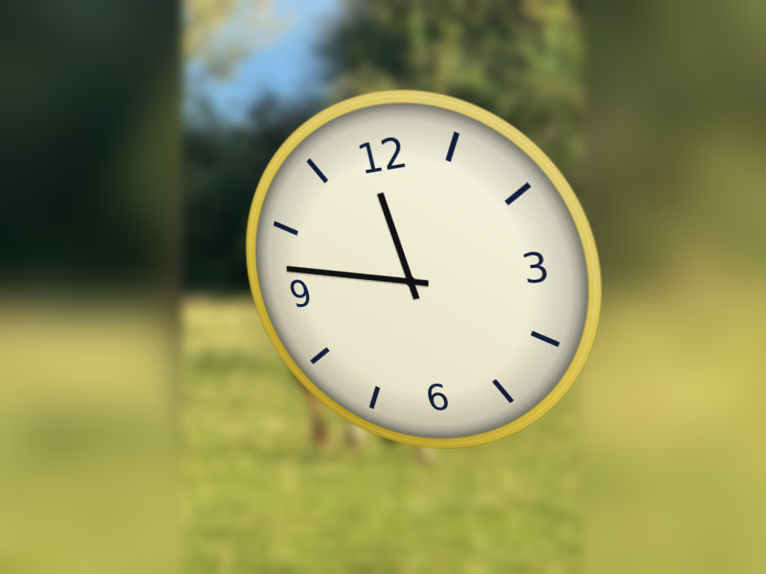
11:47
